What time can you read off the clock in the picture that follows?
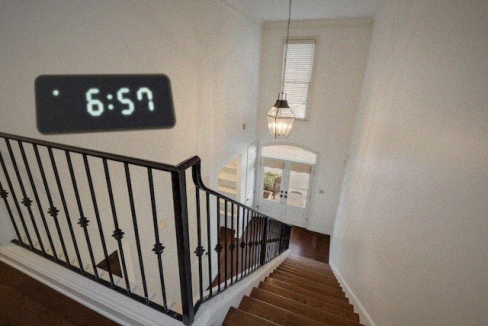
6:57
